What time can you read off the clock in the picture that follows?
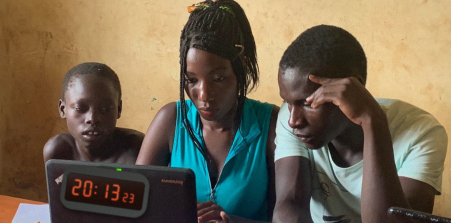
20:13:23
